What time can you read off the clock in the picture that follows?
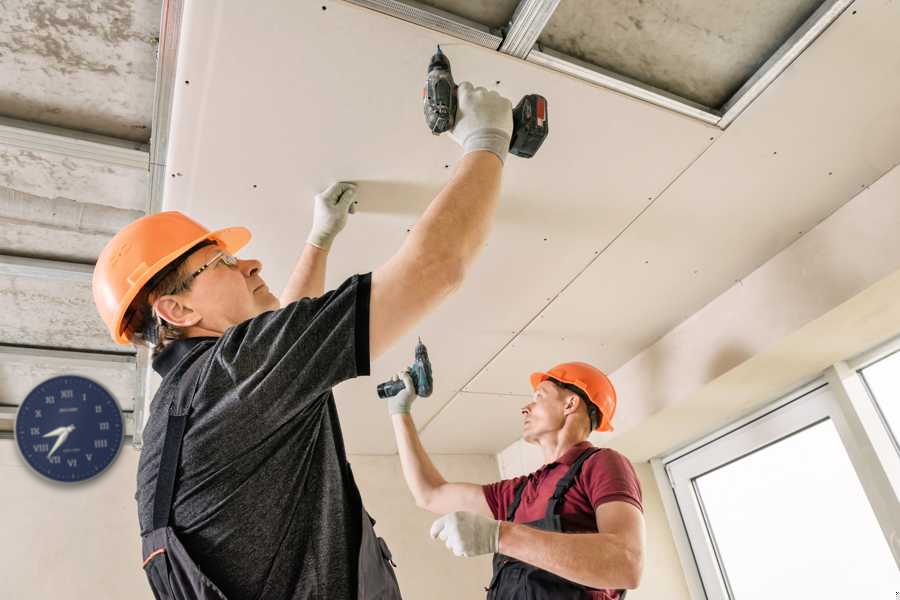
8:37
